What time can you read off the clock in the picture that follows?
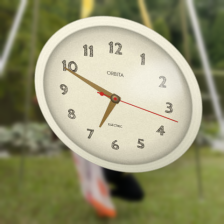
6:49:17
